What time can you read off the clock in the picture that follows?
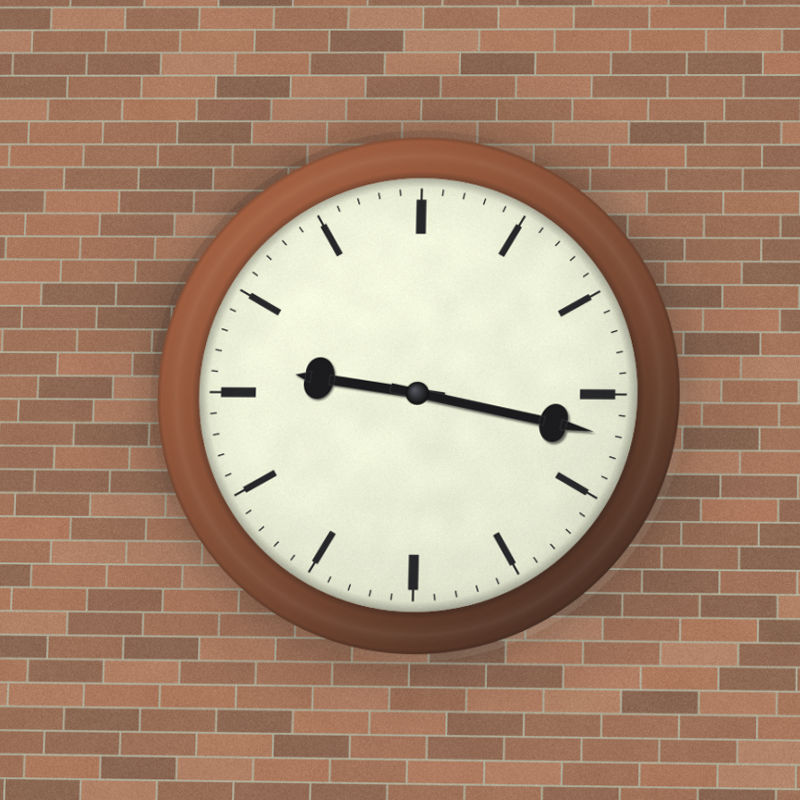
9:17
